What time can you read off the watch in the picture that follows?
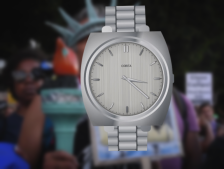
3:22
